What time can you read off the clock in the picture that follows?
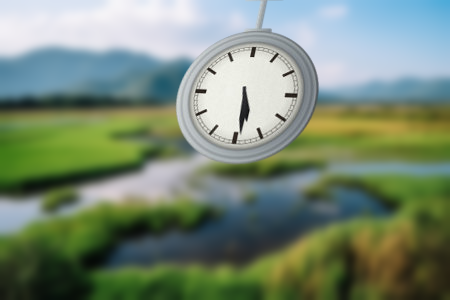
5:29
